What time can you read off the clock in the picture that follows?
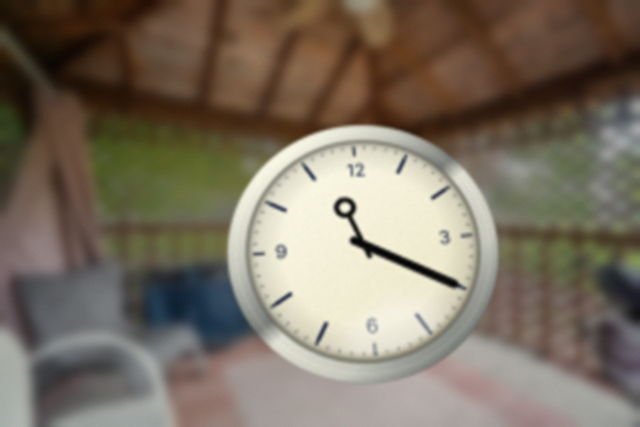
11:20
